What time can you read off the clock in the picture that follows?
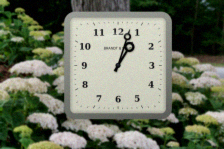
1:03
